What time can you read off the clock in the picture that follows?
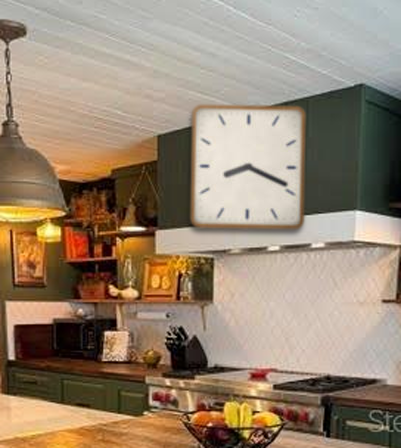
8:19
